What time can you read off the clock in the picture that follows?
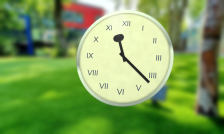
11:22
